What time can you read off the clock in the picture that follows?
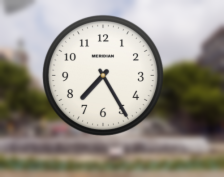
7:25
